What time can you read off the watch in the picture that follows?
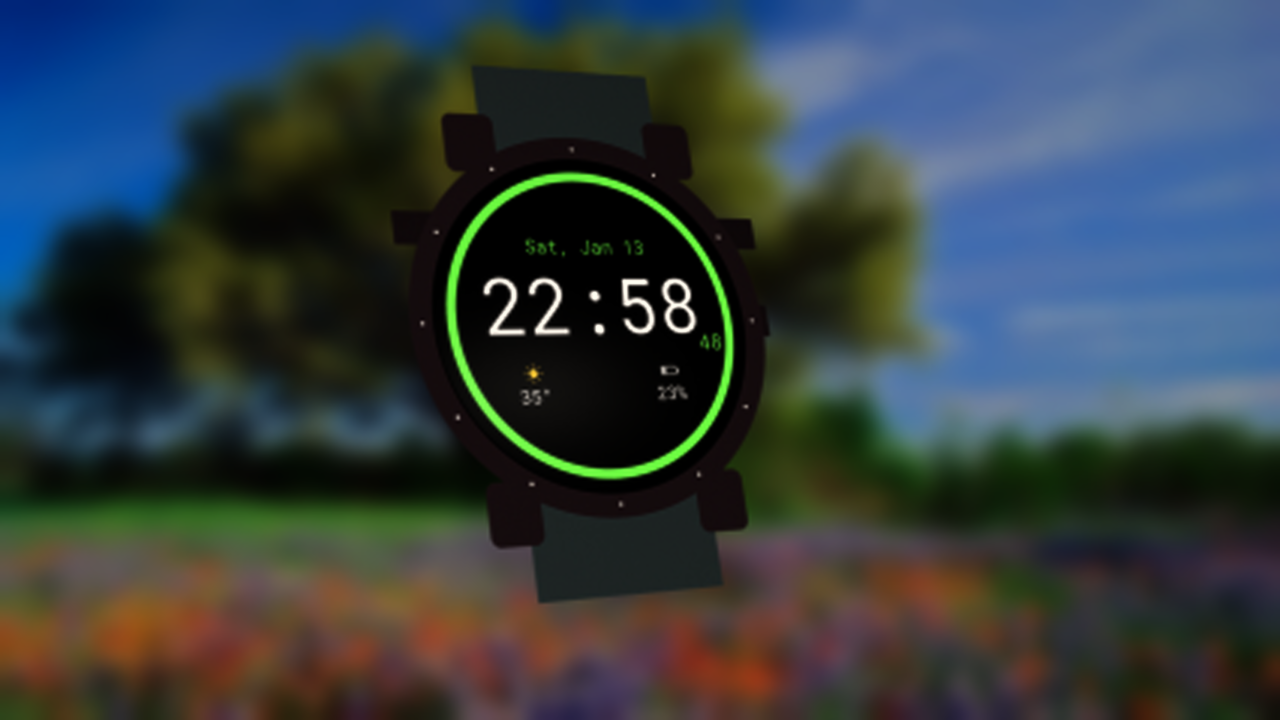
22:58
